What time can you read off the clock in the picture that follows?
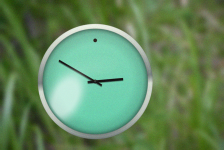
2:50
